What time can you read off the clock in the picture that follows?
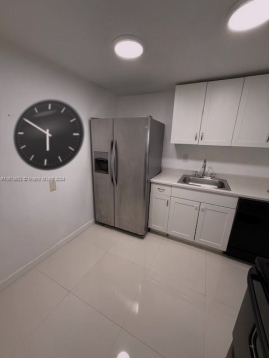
5:50
